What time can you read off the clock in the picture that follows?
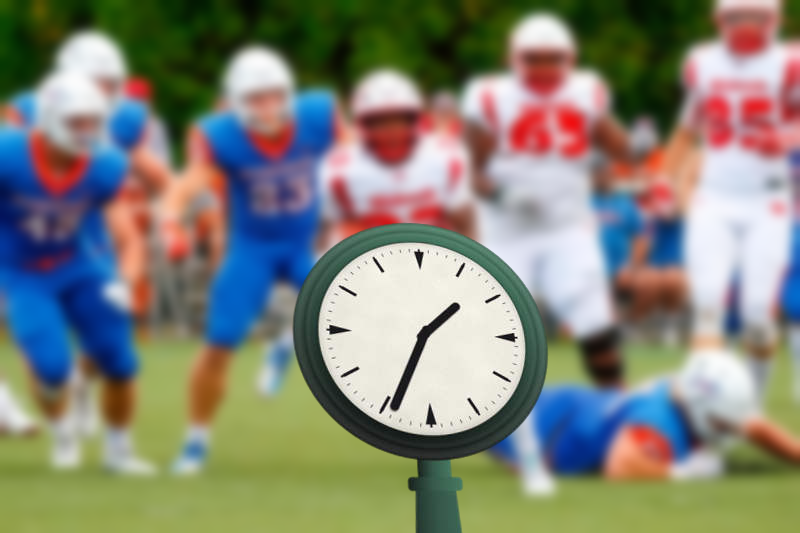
1:34
